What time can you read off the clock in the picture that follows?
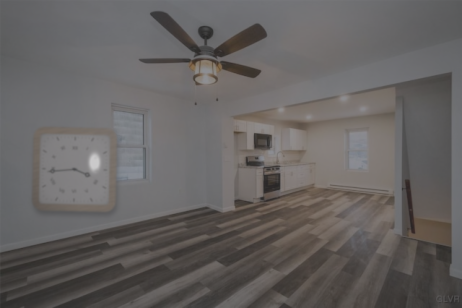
3:44
